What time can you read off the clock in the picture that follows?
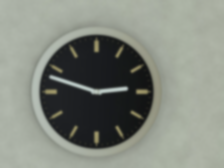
2:48
